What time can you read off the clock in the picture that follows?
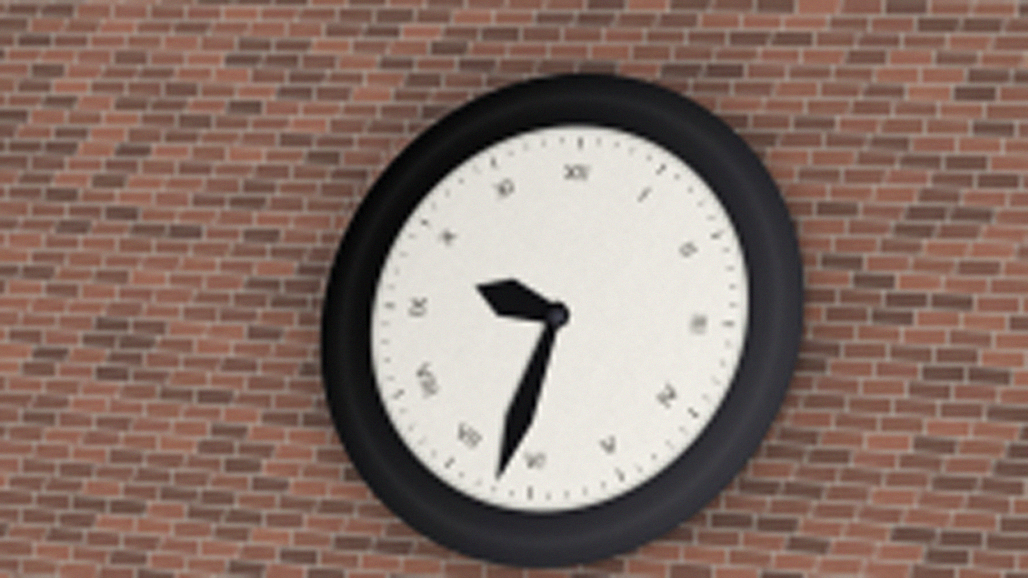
9:32
